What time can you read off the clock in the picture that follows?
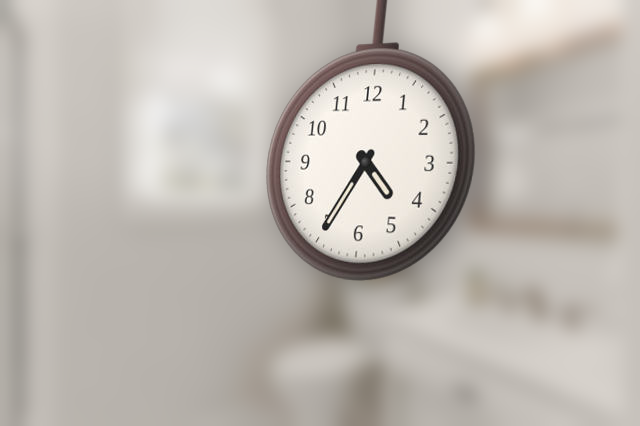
4:35
